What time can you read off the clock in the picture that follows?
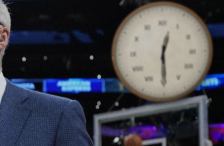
12:30
